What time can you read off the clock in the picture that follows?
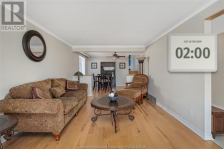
2:00
